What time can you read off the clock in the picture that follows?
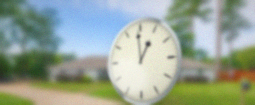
12:59
